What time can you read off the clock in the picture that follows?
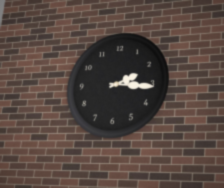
2:16
